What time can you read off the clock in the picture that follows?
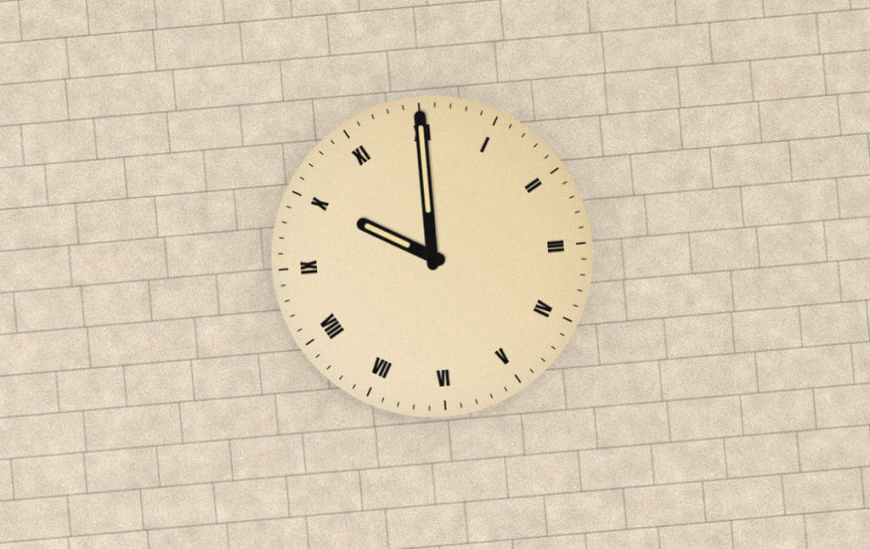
10:00
